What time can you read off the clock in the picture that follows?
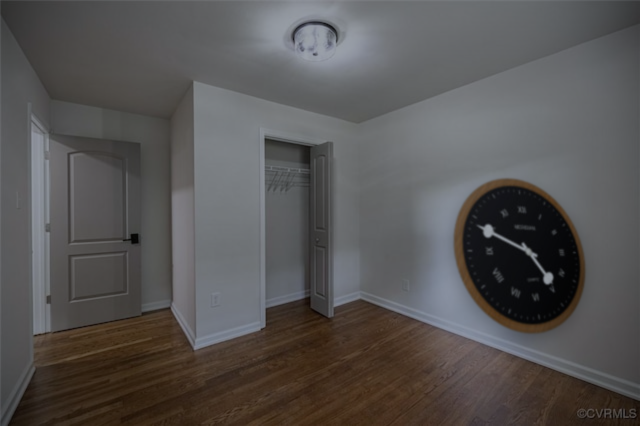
4:49
